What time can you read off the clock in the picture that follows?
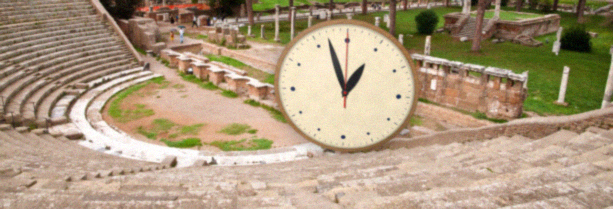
12:57:00
